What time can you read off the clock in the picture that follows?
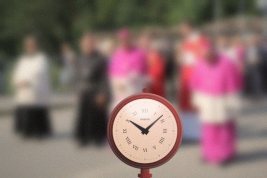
10:08
